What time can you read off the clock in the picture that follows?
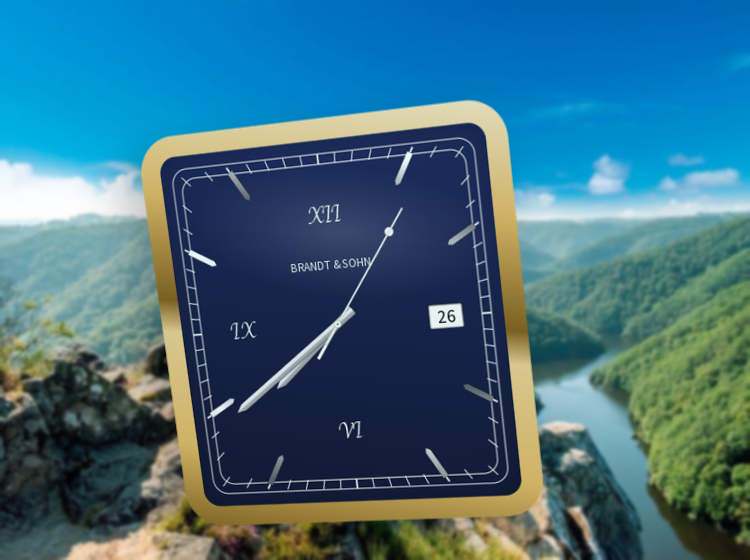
7:39:06
